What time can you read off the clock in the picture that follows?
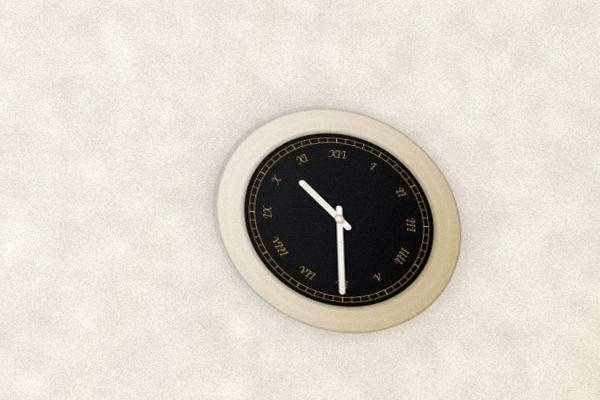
10:30
